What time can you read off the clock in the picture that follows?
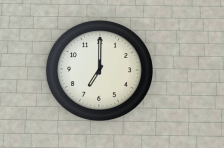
7:00
